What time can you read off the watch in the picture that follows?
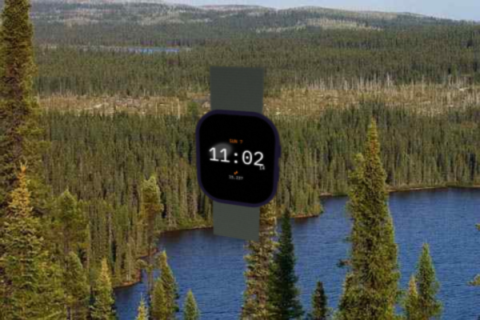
11:02
